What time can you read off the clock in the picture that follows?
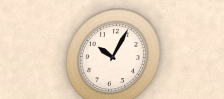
10:04
